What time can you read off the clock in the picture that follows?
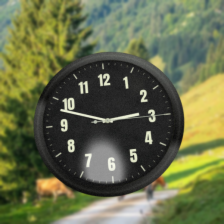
2:48:15
